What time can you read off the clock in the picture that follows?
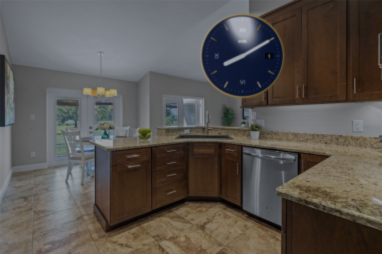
8:10
